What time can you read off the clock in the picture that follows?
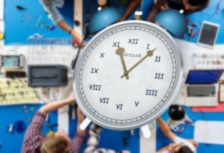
11:07
